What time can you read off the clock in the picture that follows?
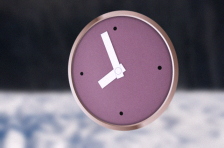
7:57
